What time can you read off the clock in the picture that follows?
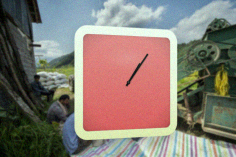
1:06
